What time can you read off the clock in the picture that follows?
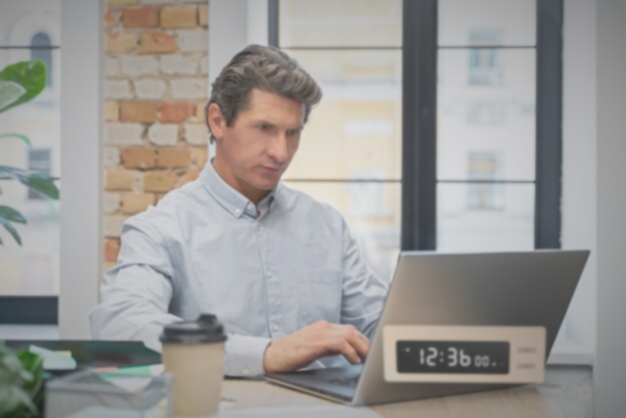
12:36
